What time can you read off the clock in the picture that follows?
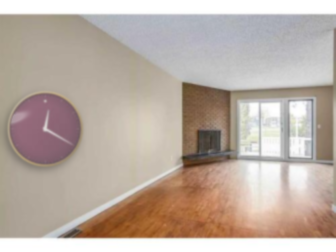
12:20
